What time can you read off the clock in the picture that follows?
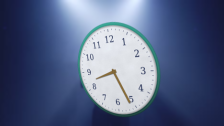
8:26
